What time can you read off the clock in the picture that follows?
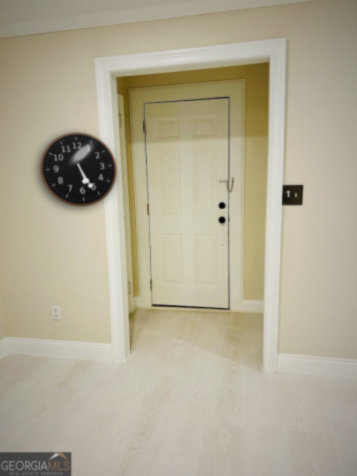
5:26
